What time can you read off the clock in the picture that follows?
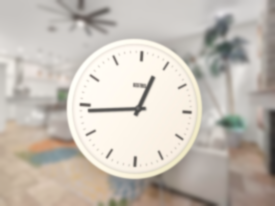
12:44
